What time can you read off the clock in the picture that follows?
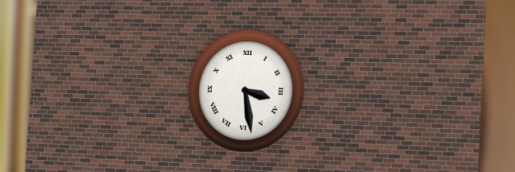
3:28
